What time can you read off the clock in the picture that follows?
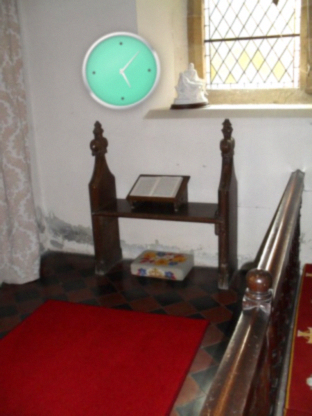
5:07
